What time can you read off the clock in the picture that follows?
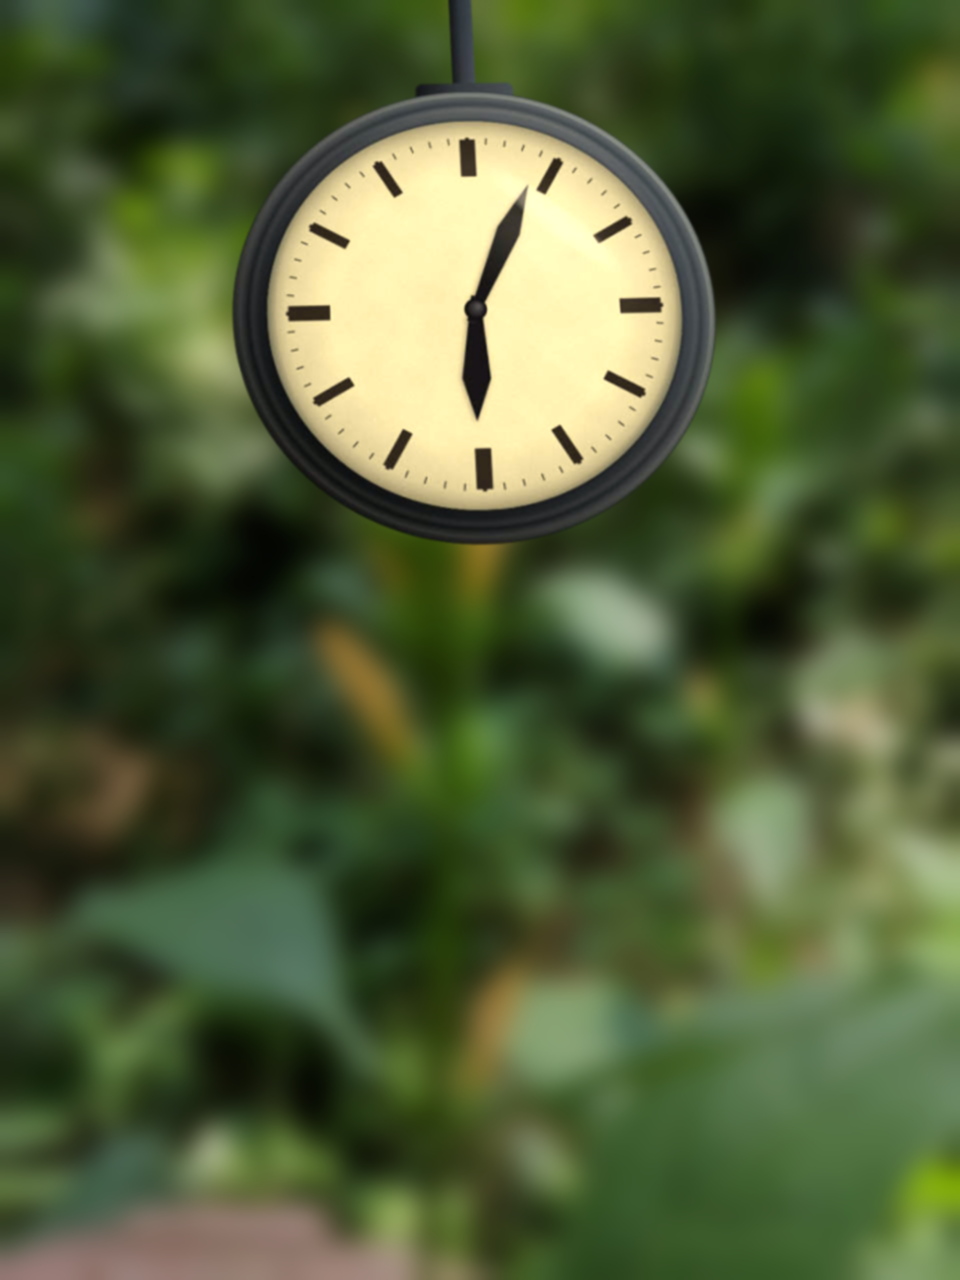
6:04
